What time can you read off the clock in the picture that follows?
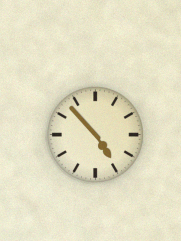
4:53
